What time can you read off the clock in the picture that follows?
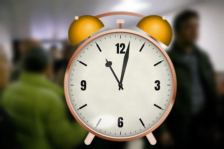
11:02
